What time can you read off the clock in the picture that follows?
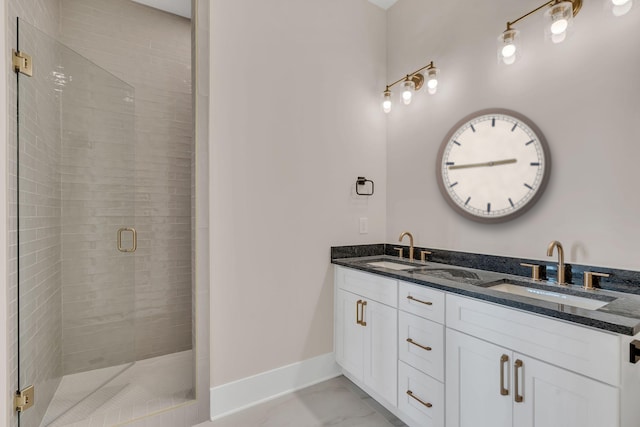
2:44
